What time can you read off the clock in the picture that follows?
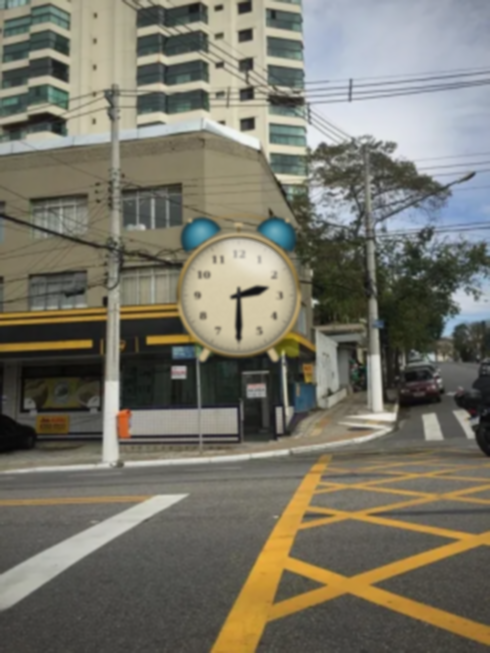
2:30
